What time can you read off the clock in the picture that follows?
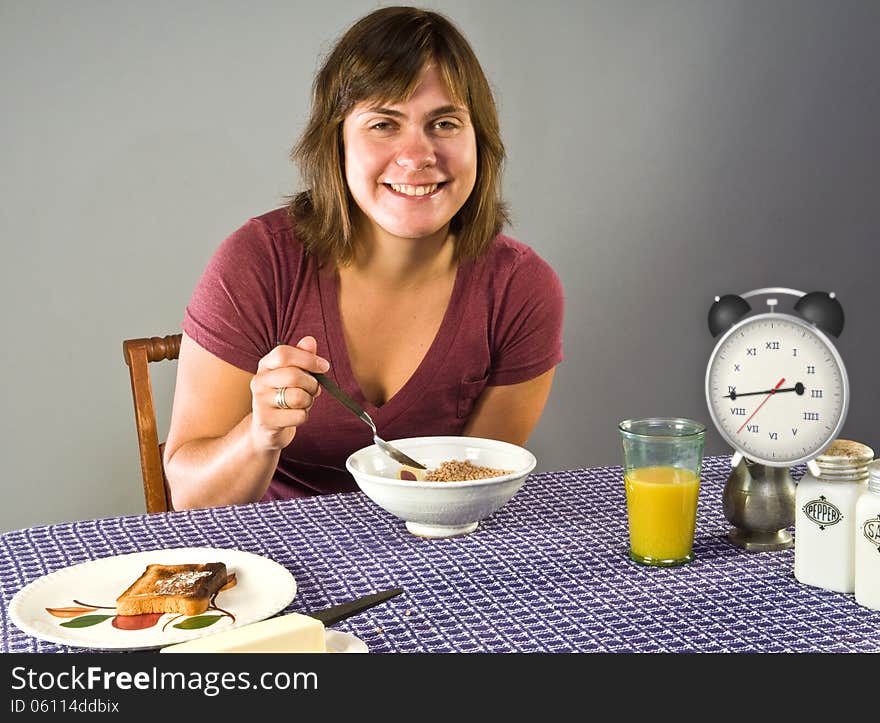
2:43:37
